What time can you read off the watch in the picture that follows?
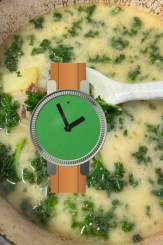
1:56
